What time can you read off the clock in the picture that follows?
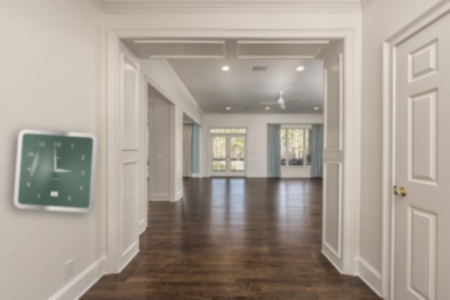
2:59
